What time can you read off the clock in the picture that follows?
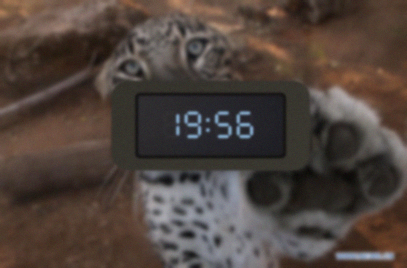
19:56
